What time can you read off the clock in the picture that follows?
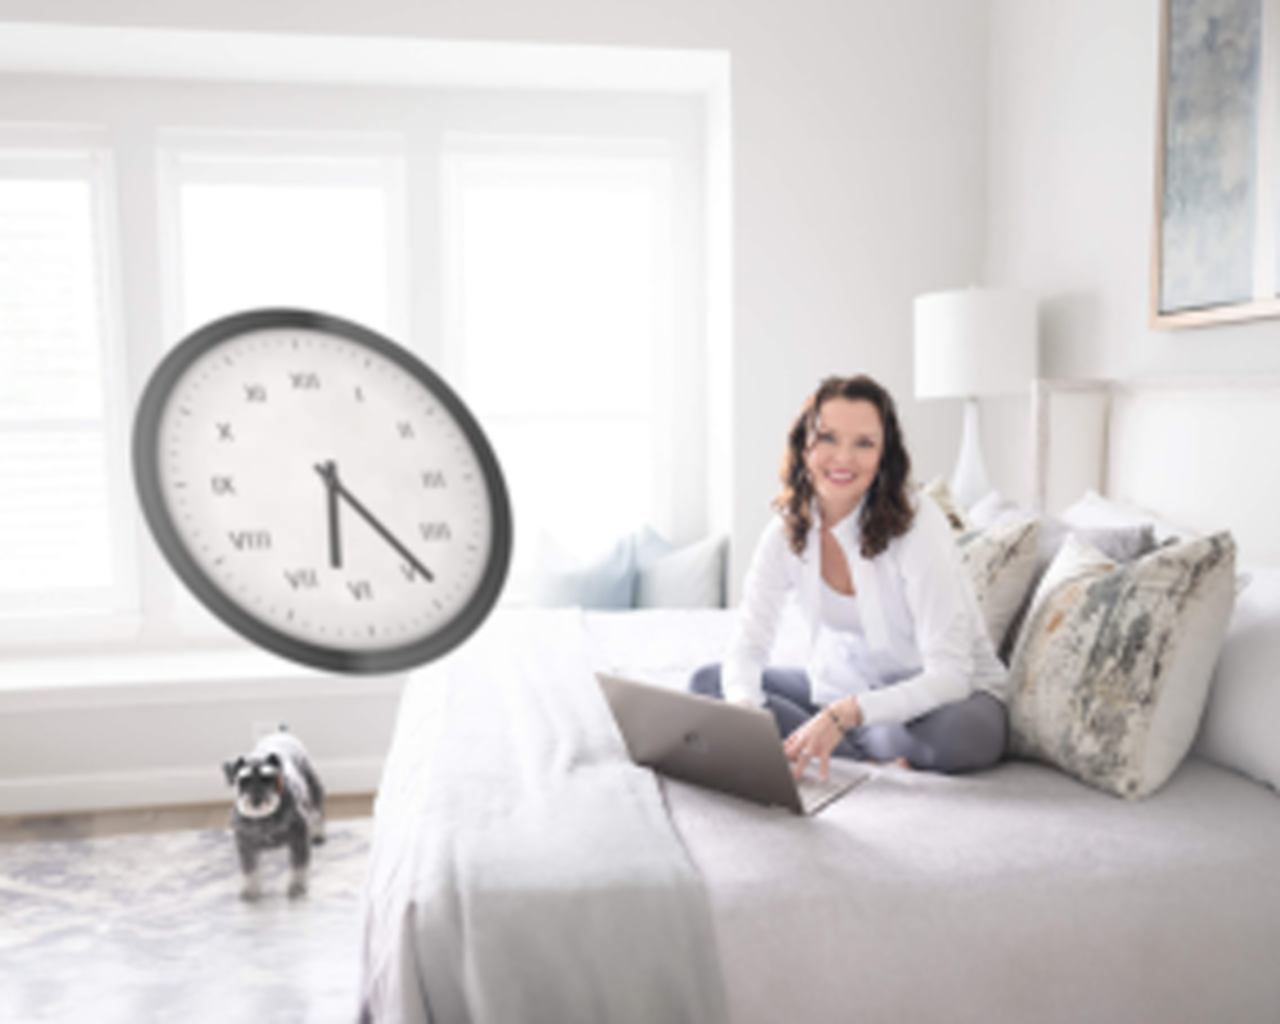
6:24
